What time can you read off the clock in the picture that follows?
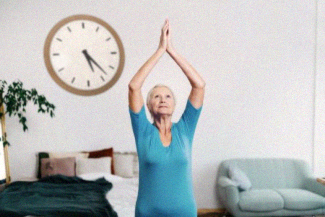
5:23
